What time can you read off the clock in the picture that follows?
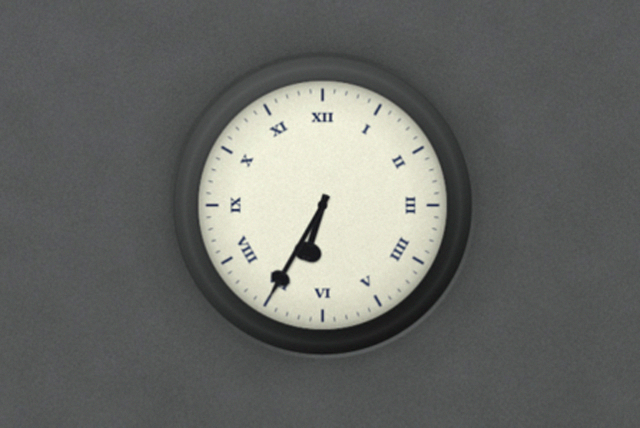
6:35
